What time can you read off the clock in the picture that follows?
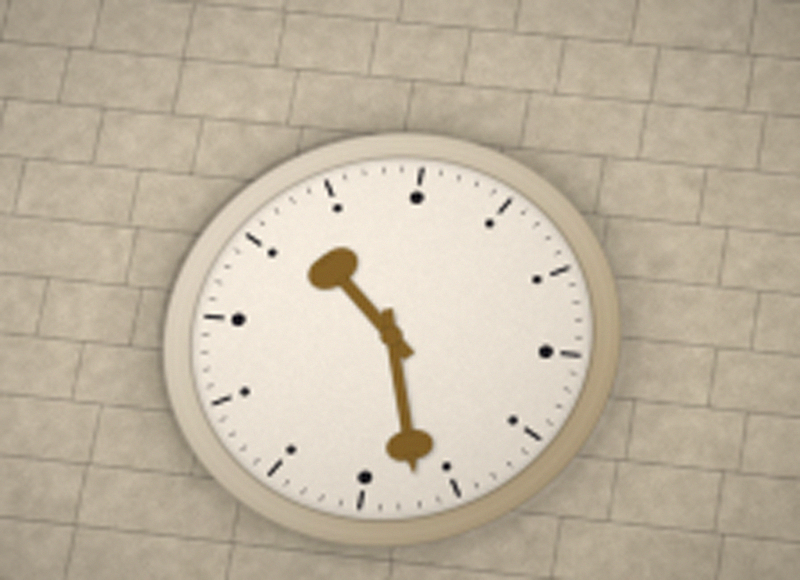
10:27
